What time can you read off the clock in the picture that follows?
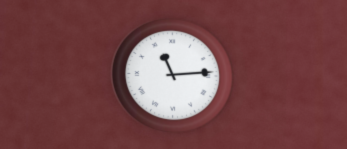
11:14
